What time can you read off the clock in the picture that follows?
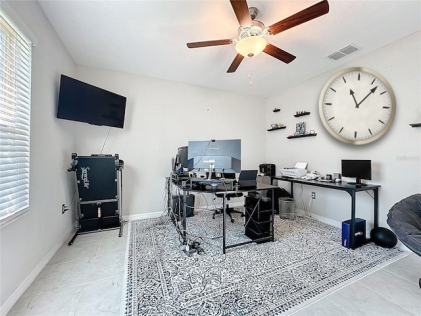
11:07
